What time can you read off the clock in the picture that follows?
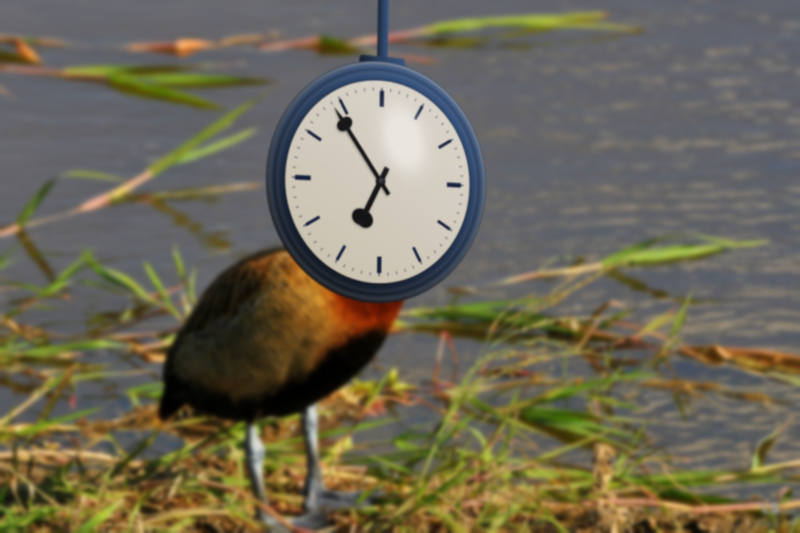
6:54
